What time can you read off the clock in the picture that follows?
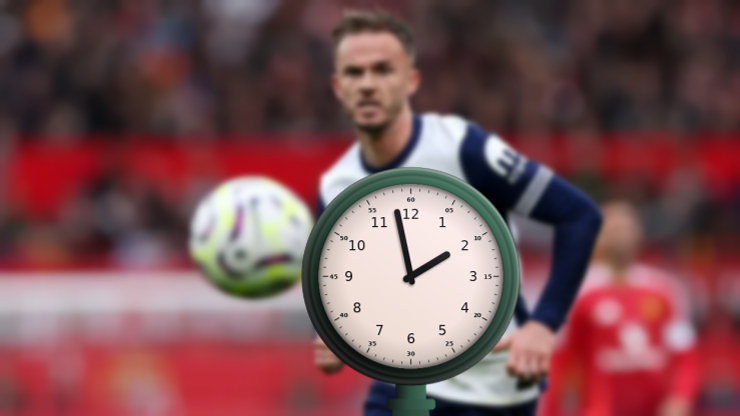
1:58
